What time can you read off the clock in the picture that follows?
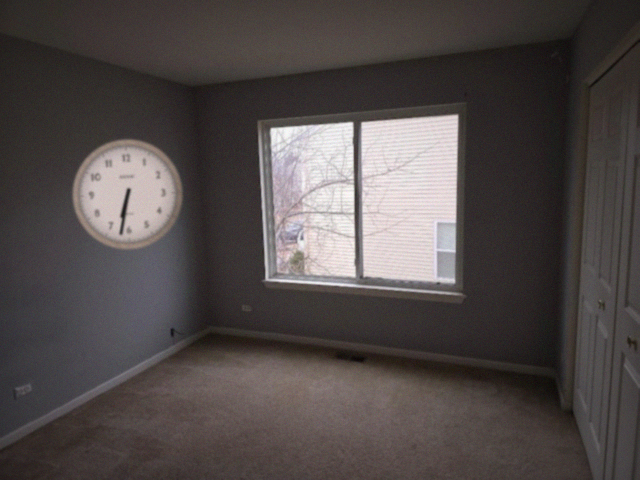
6:32
